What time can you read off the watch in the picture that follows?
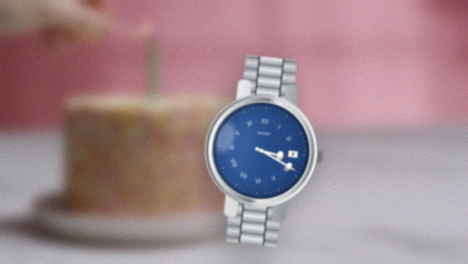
3:19
